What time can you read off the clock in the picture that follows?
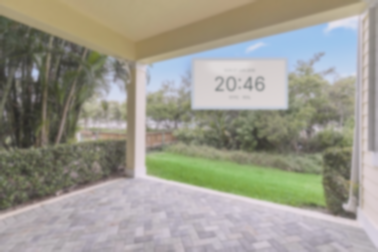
20:46
